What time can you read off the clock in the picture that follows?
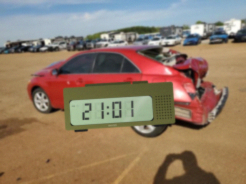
21:01
